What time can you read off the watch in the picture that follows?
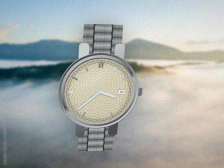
3:38
